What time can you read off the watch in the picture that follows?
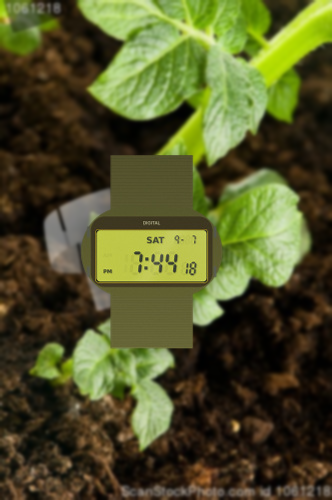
7:44:18
